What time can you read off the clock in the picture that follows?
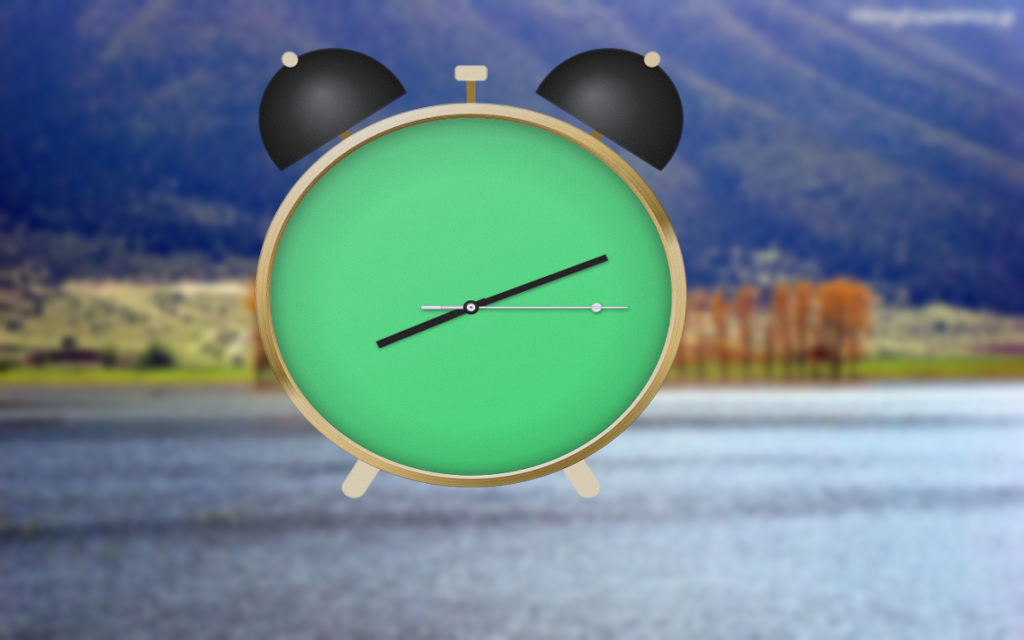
8:11:15
